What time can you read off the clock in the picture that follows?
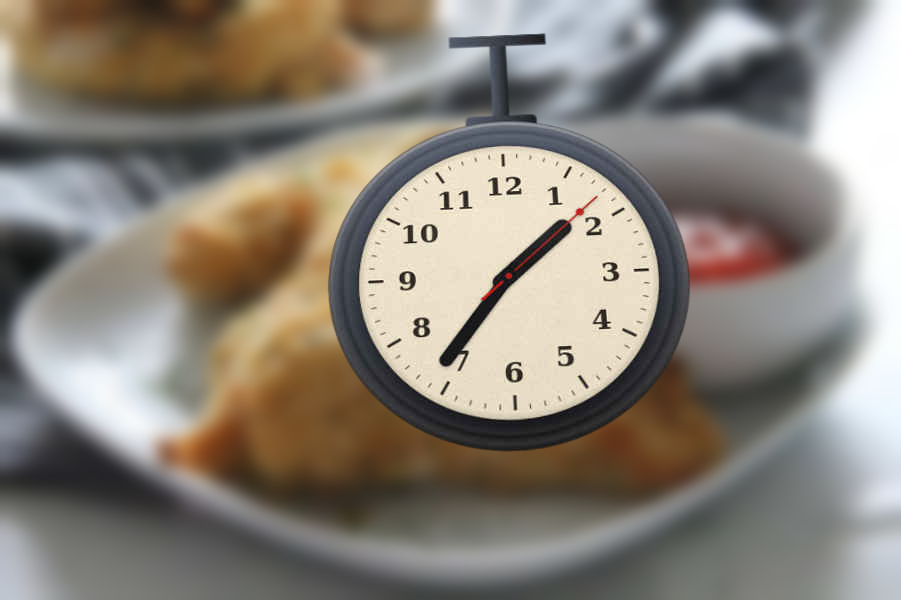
1:36:08
